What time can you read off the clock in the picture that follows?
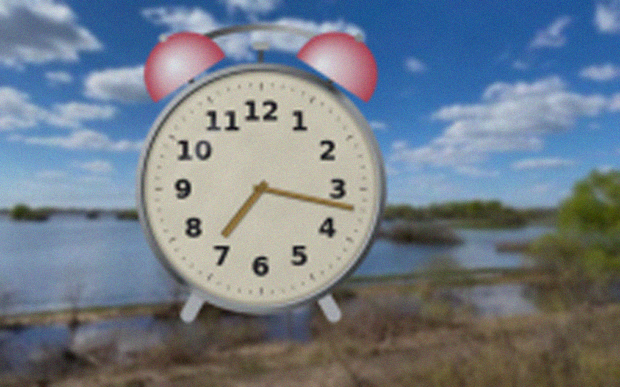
7:17
